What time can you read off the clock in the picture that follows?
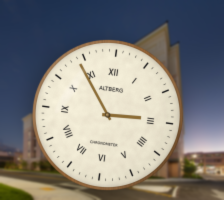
2:54
